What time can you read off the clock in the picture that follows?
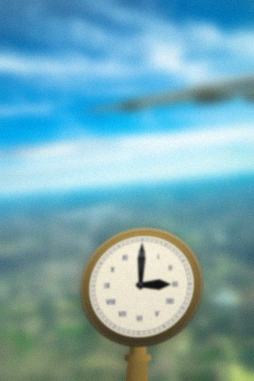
3:00
